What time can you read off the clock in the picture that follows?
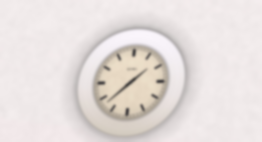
1:38
